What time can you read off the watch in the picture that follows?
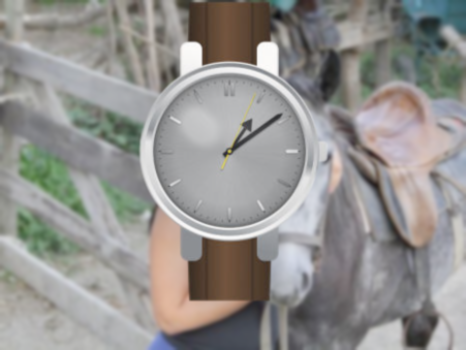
1:09:04
